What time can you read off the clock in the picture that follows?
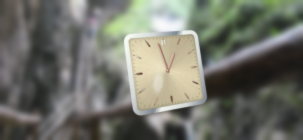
12:58
